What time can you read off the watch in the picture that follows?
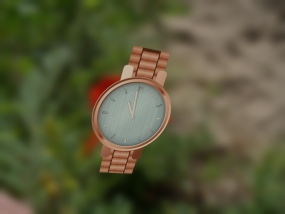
10:59
